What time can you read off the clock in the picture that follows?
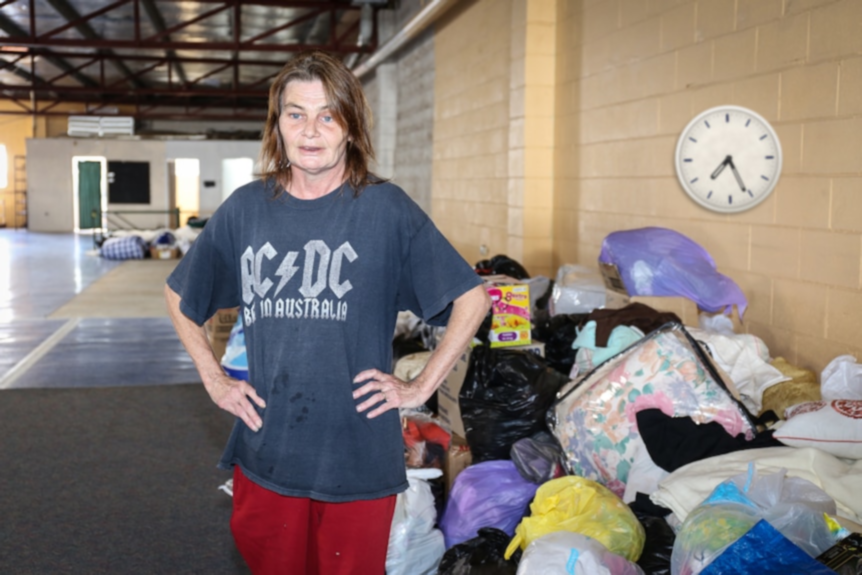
7:26
